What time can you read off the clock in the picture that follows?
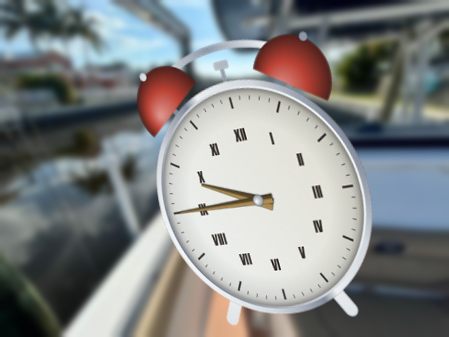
9:45
